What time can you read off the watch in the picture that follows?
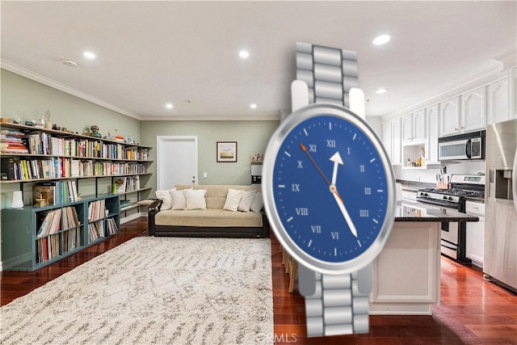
12:24:53
